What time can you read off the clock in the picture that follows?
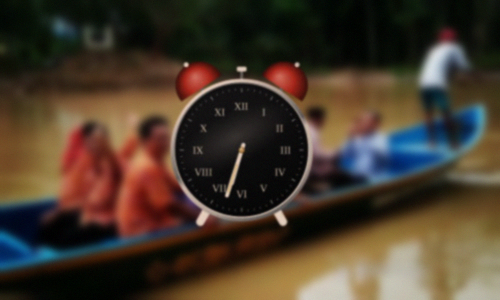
6:33
